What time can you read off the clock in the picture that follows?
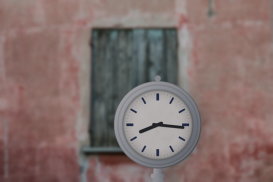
8:16
